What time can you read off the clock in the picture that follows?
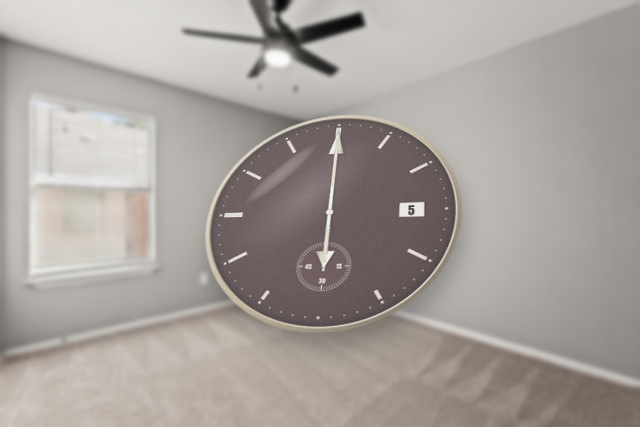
6:00
